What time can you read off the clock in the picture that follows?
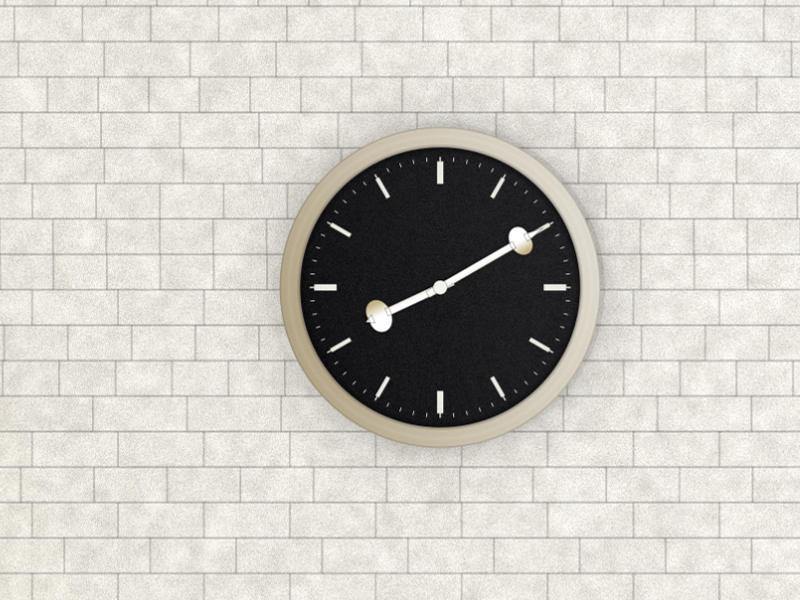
8:10
